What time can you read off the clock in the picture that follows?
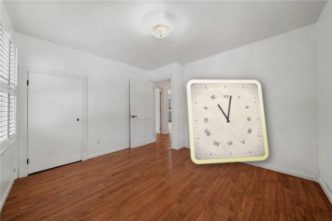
11:02
